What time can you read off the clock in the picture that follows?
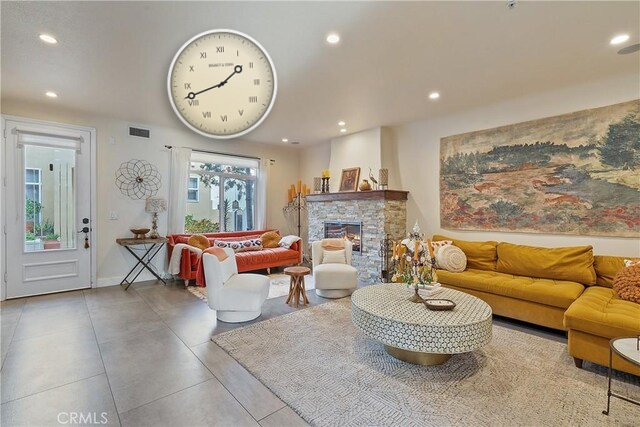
1:42
